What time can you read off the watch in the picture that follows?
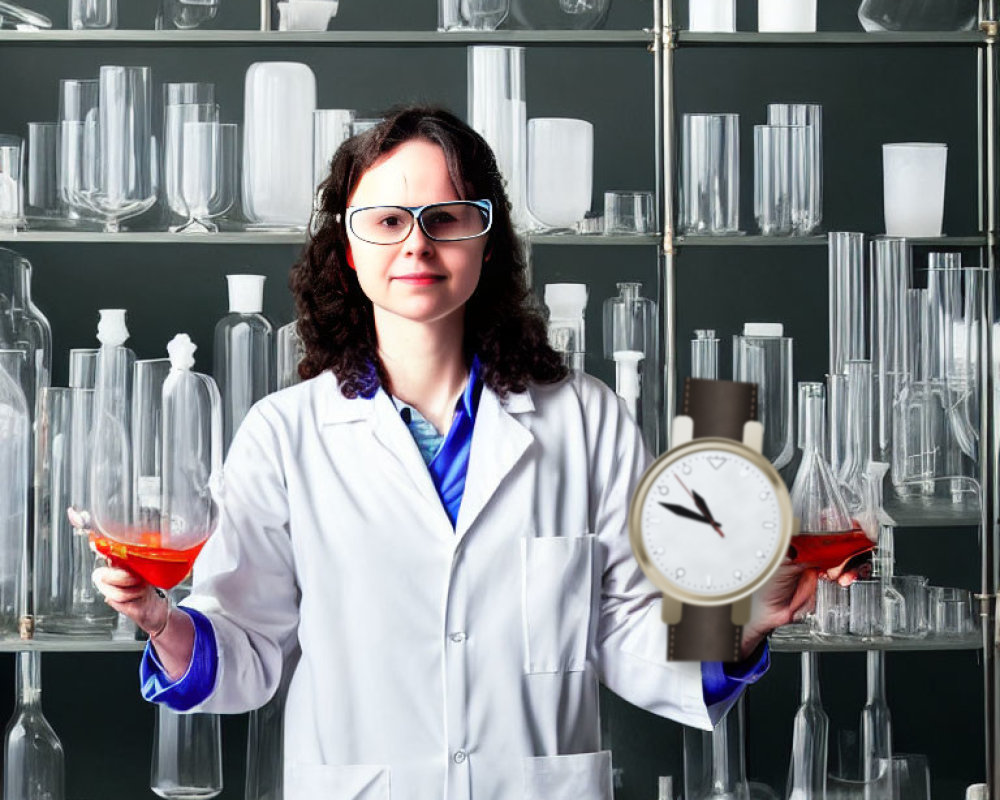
10:47:53
